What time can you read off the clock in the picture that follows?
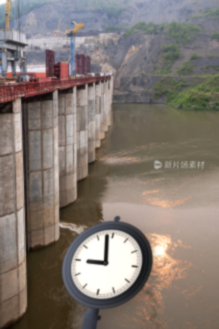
8:58
